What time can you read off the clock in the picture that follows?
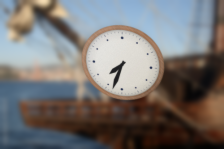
7:33
